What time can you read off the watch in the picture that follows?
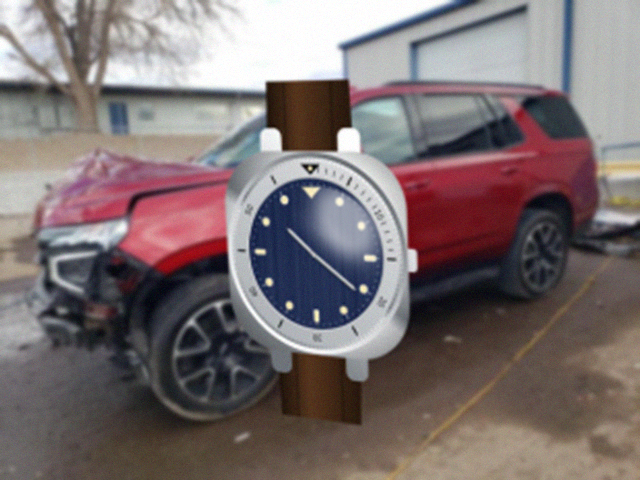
10:21
